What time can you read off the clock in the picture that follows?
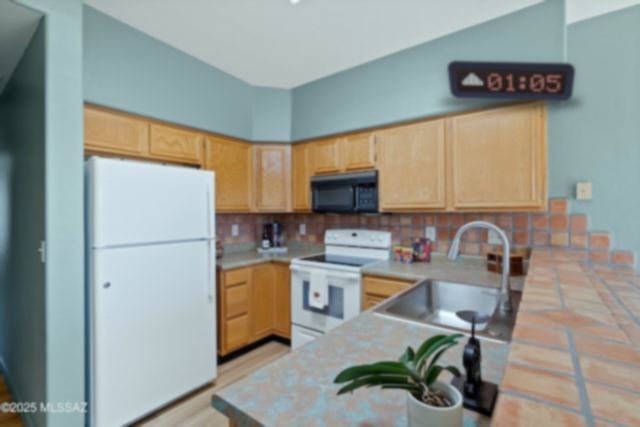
1:05
